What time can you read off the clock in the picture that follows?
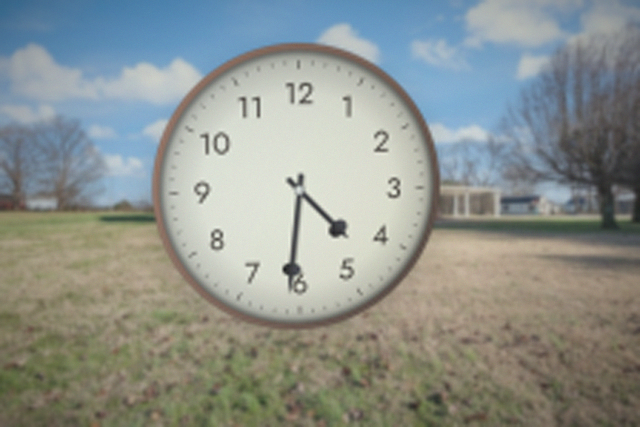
4:31
